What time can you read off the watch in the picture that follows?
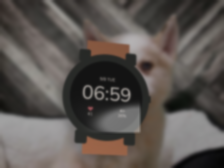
6:59
